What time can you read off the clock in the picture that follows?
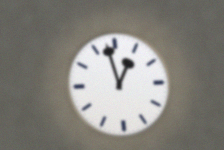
12:58
